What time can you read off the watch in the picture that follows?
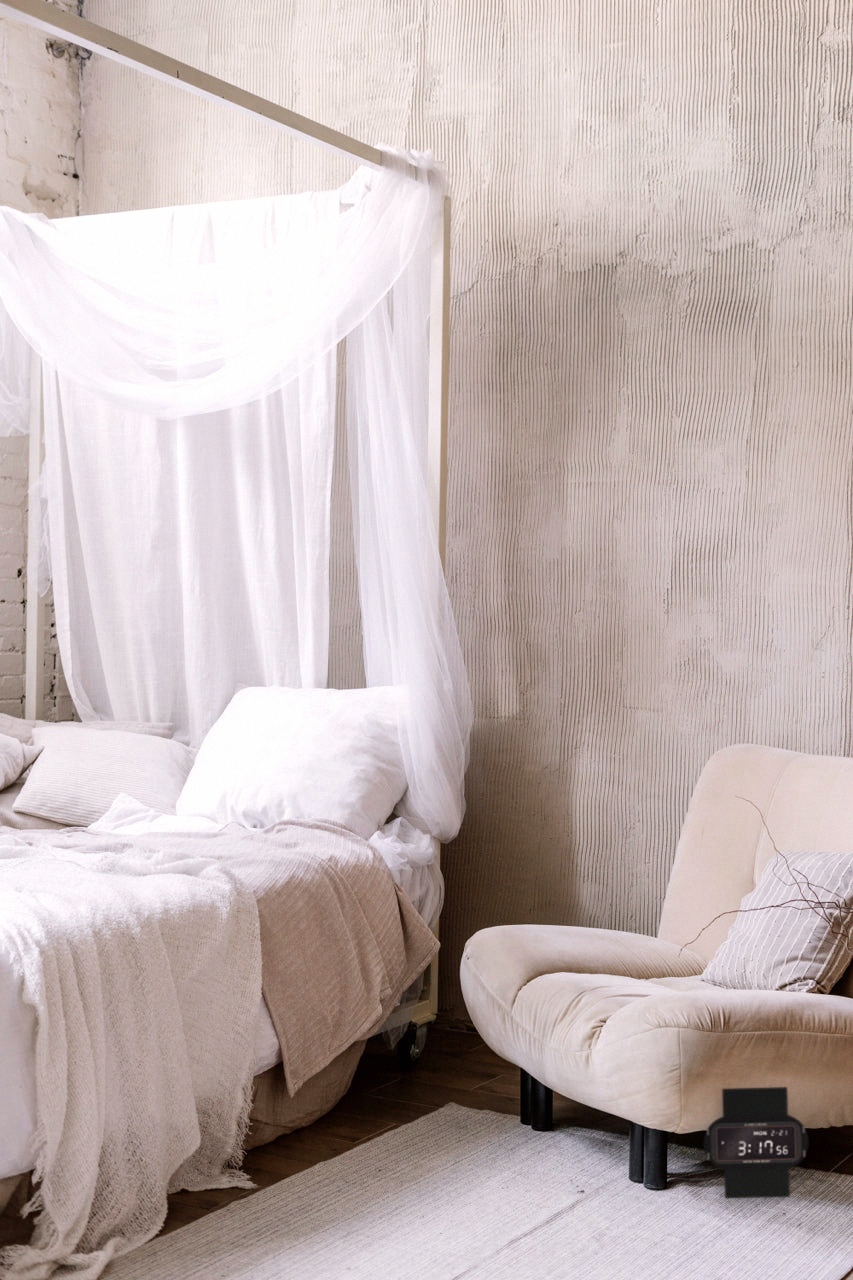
3:17
